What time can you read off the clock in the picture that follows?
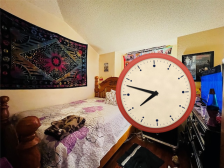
7:48
